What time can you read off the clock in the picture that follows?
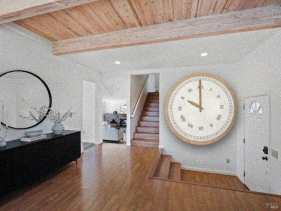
10:00
